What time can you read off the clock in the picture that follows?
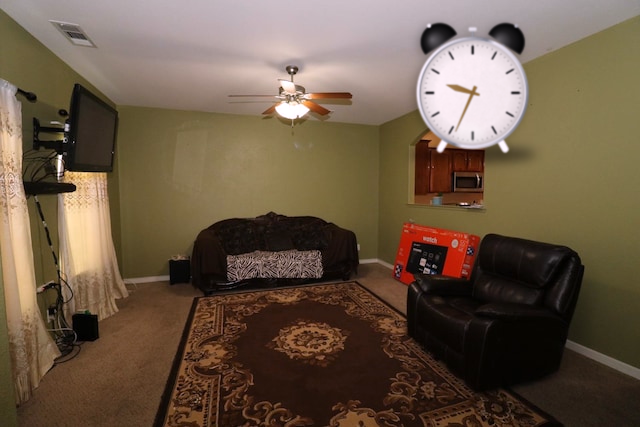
9:34
